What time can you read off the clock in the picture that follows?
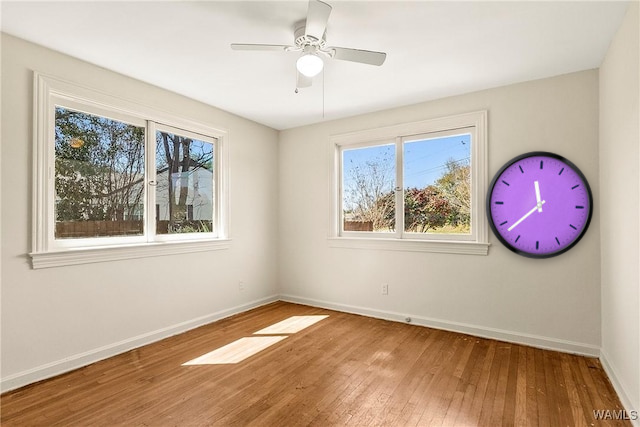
11:38
